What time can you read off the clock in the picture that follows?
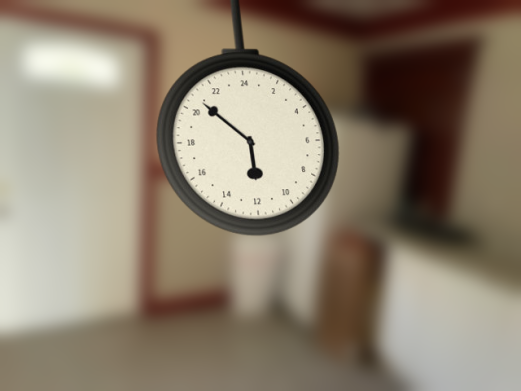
11:52
